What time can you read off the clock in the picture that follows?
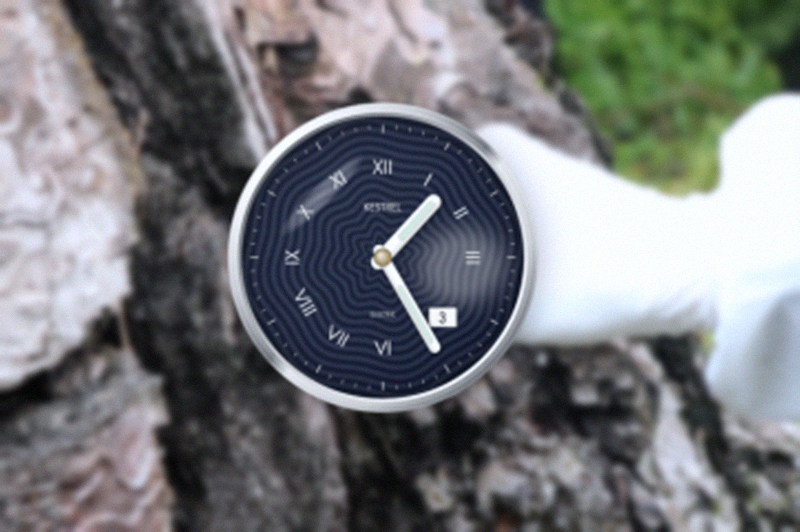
1:25
